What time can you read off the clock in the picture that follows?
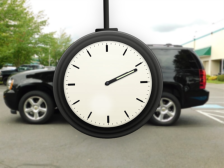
2:11
